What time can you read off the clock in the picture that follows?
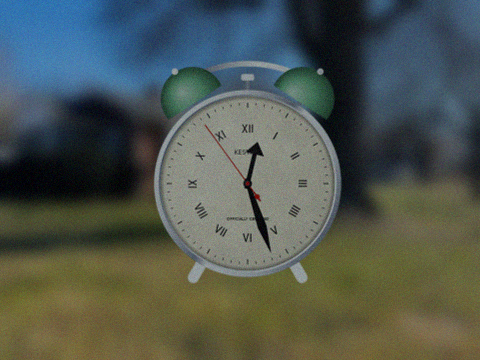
12:26:54
